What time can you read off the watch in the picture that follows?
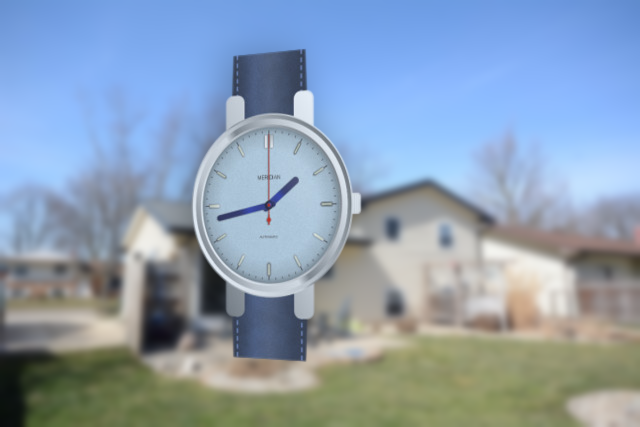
1:43:00
